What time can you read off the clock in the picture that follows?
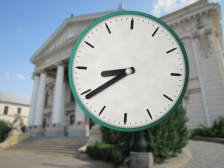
8:39
